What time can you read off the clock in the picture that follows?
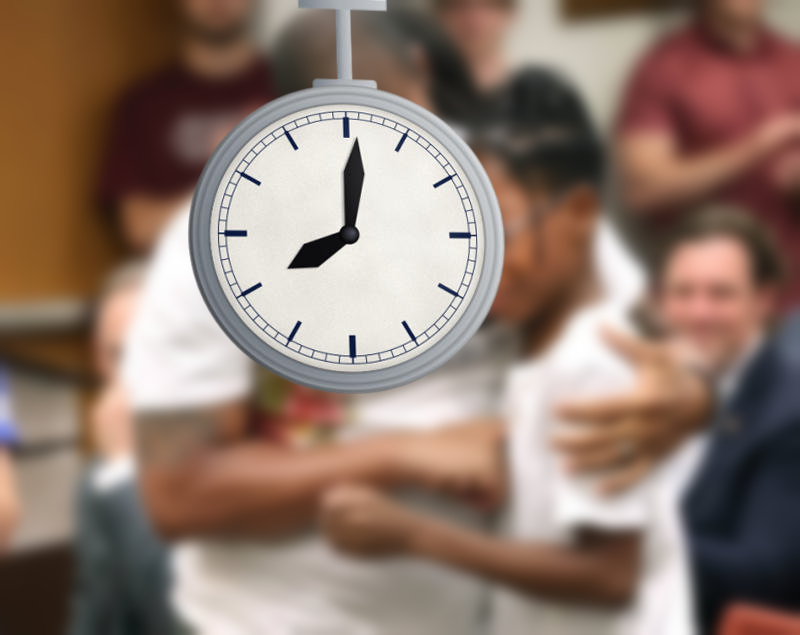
8:01
